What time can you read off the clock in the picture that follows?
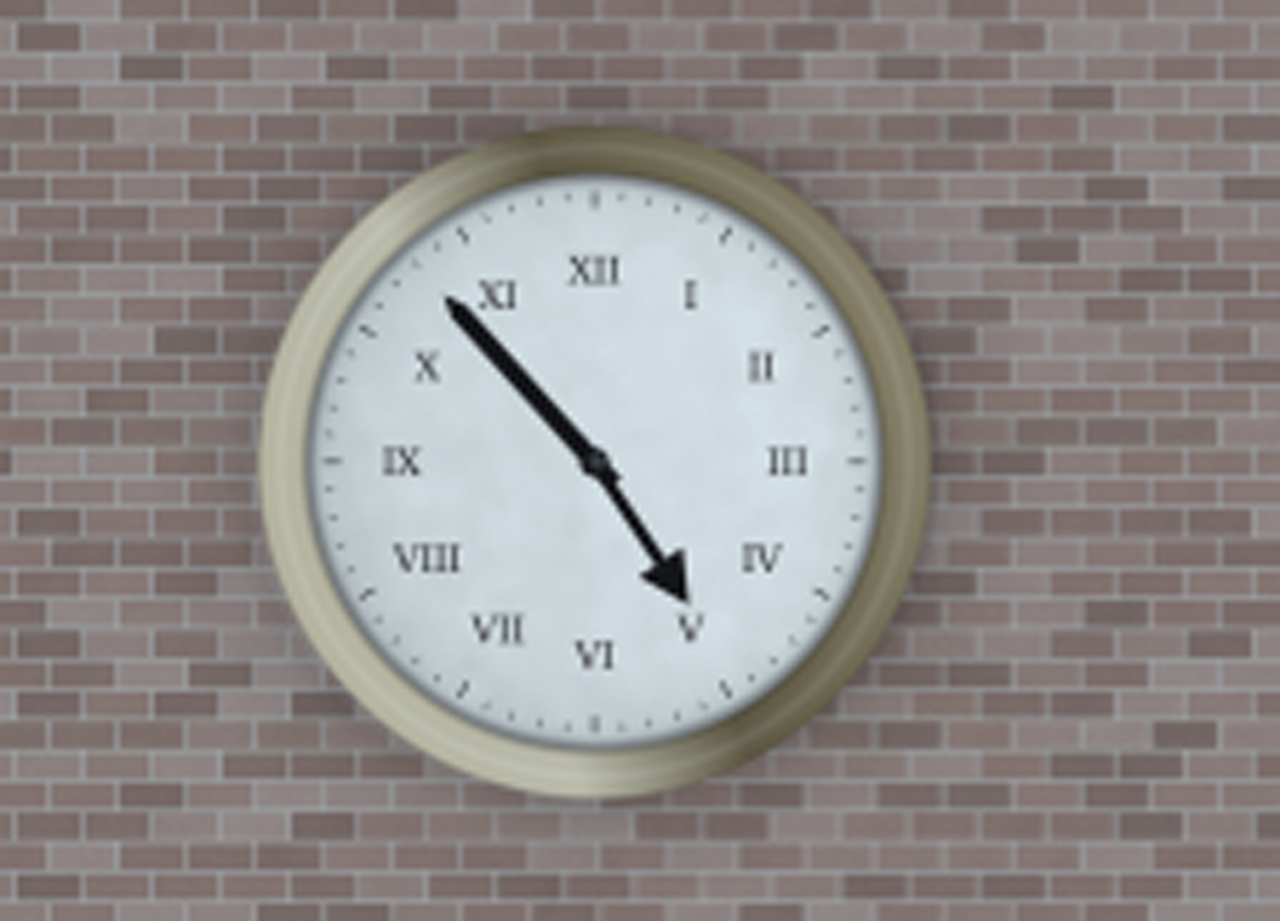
4:53
